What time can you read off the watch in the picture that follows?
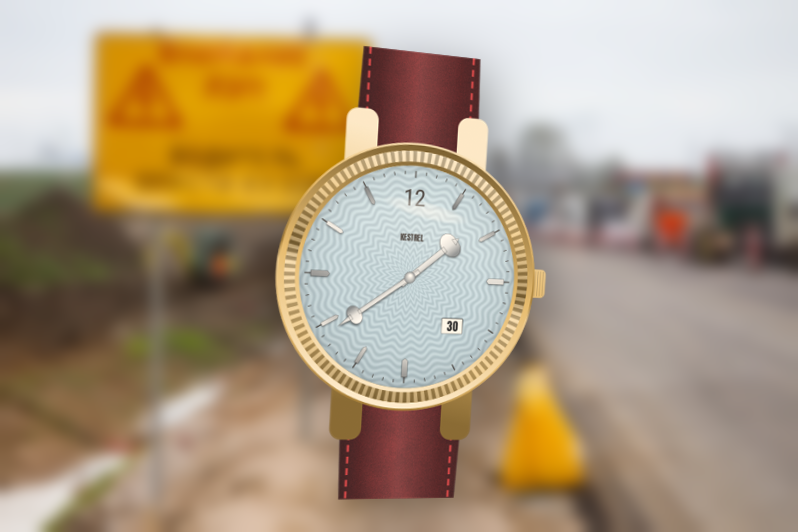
1:39
